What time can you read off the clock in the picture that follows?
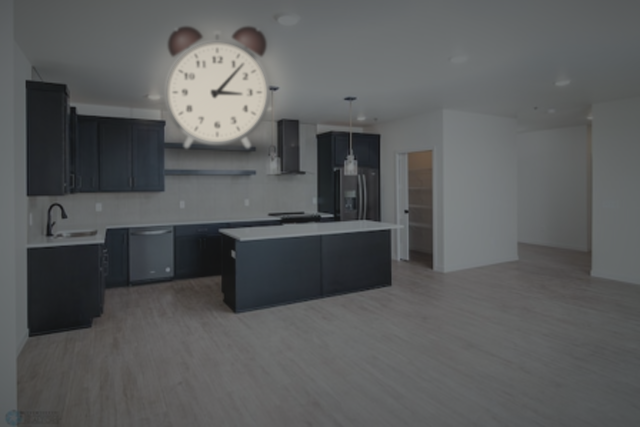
3:07
